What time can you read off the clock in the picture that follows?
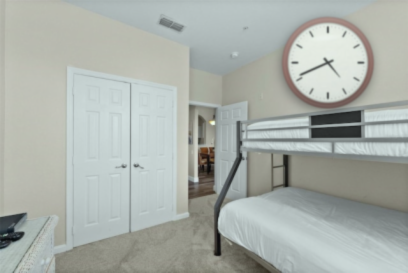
4:41
